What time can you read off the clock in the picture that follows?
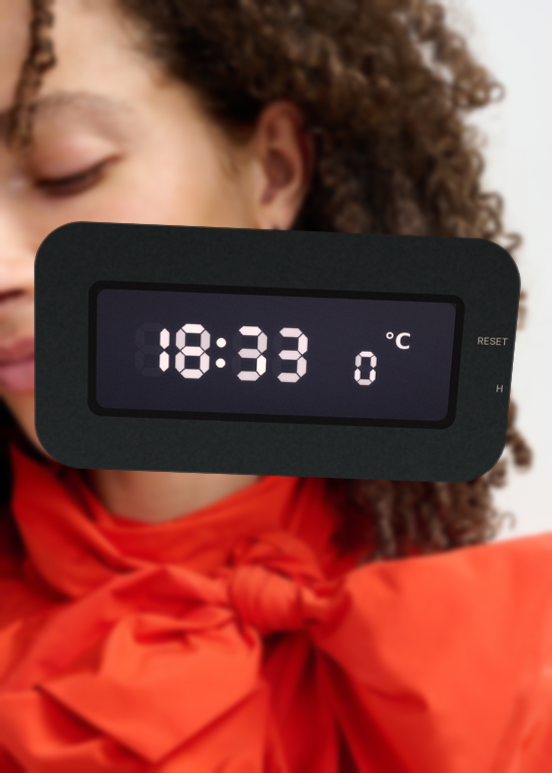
18:33
